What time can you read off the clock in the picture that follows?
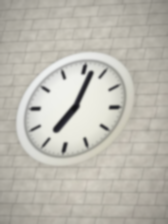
7:02
